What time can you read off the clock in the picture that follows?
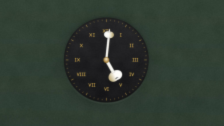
5:01
